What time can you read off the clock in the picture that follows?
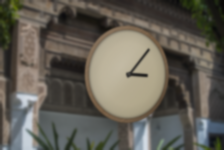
3:07
